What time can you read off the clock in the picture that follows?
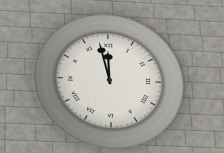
11:58
